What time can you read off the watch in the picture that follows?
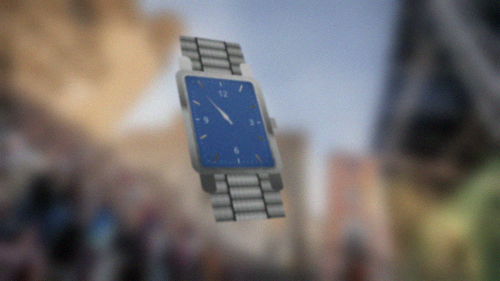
10:54
